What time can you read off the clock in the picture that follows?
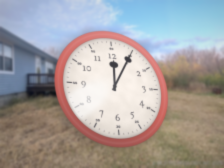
12:05
